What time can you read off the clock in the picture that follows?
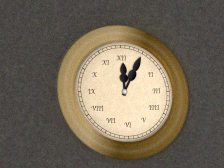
12:05
